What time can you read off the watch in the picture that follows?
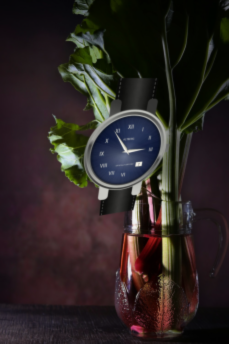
2:54
